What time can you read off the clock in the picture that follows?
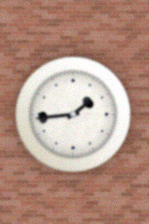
1:44
